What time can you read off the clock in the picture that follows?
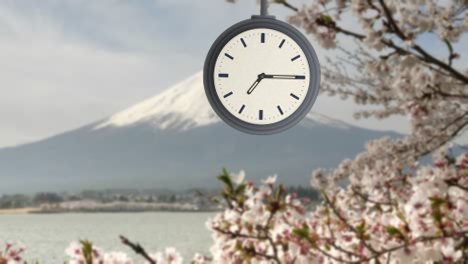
7:15
